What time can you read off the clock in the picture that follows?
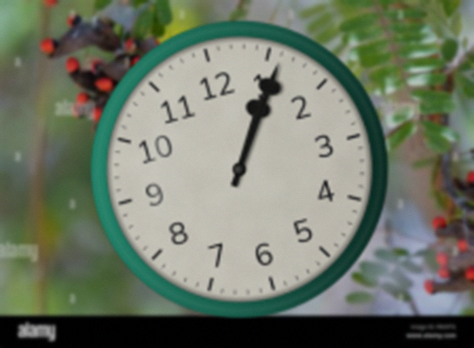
1:06
